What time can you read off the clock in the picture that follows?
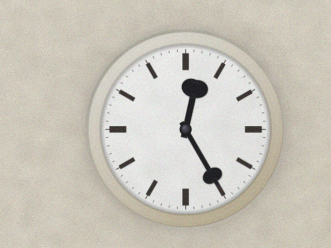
12:25
